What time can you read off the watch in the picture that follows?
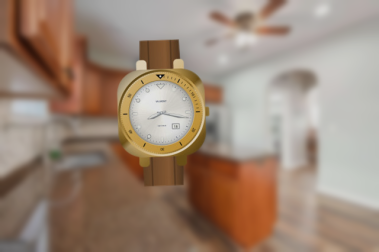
8:17
